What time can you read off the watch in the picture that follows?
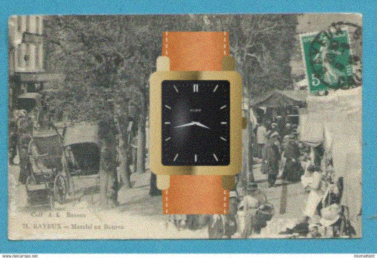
3:43
